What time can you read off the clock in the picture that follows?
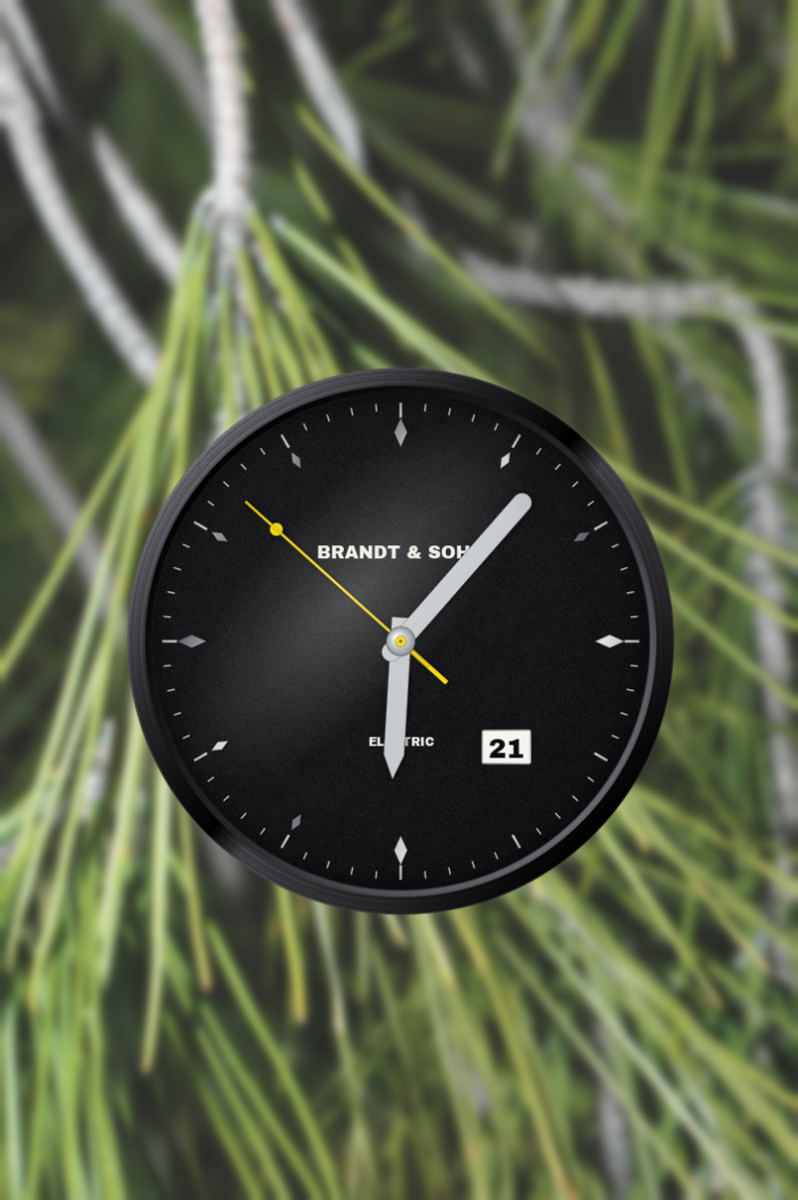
6:06:52
